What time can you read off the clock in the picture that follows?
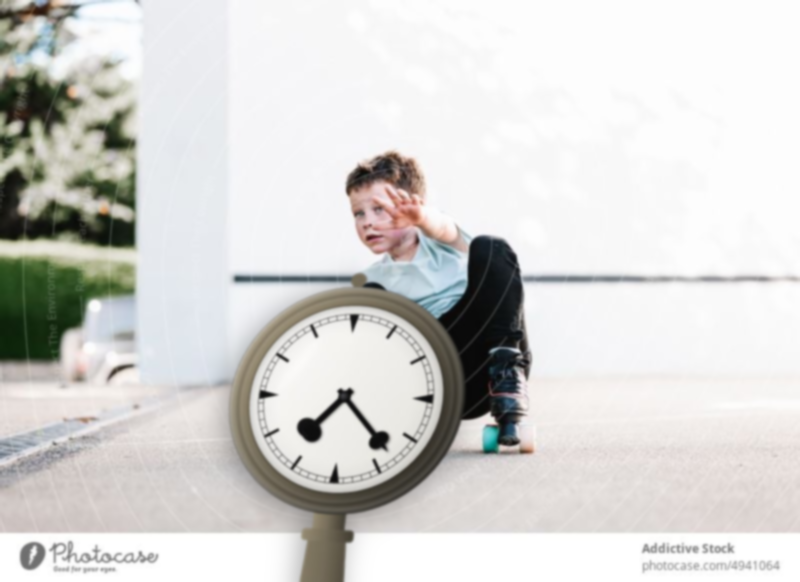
7:23
